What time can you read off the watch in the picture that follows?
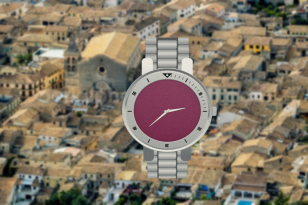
2:38
